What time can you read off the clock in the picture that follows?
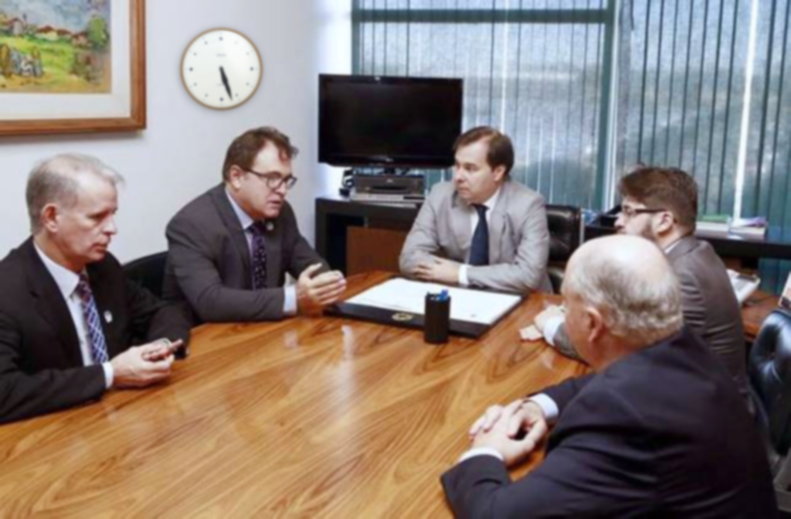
5:27
